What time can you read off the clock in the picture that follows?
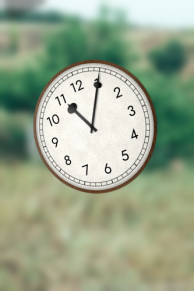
11:05
